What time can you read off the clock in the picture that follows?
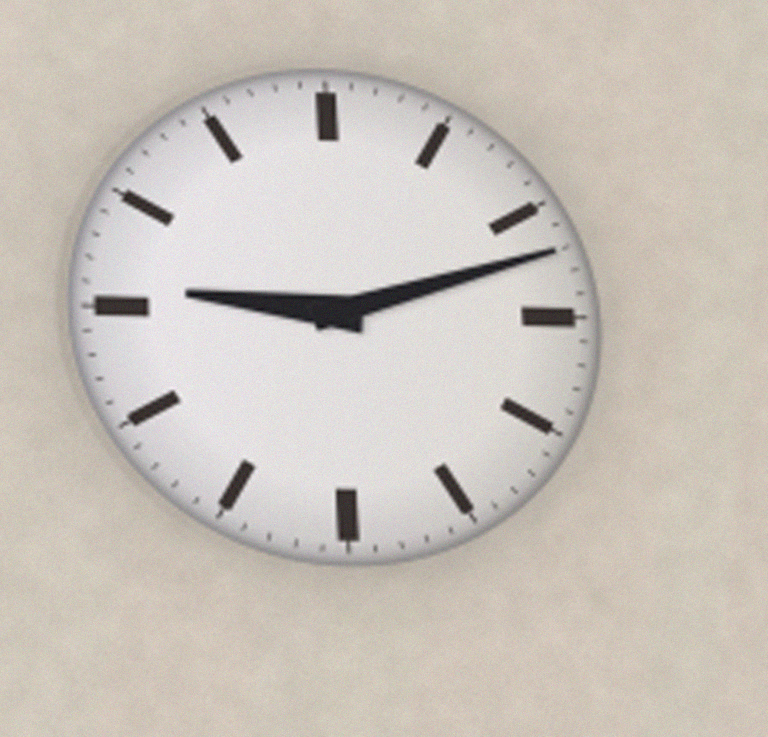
9:12
